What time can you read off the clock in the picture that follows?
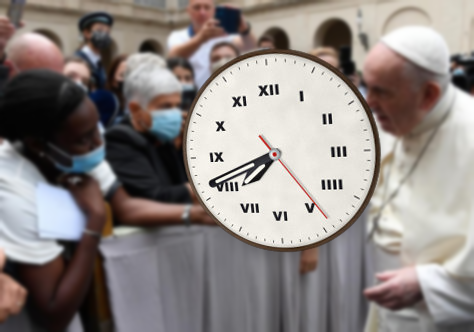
7:41:24
